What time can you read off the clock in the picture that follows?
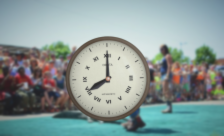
8:00
